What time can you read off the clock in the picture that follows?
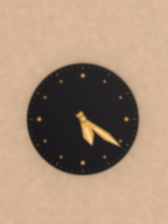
5:21
